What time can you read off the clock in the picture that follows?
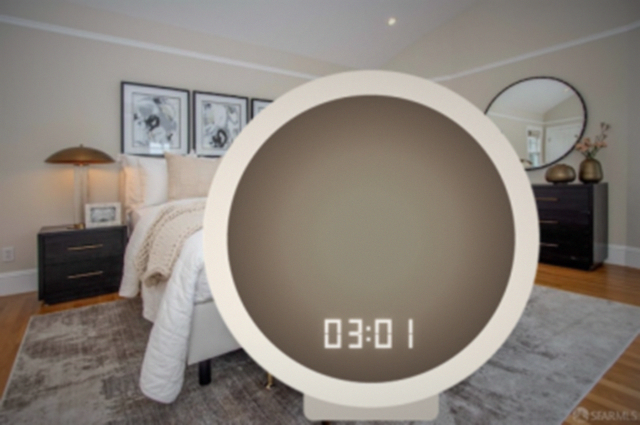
3:01
